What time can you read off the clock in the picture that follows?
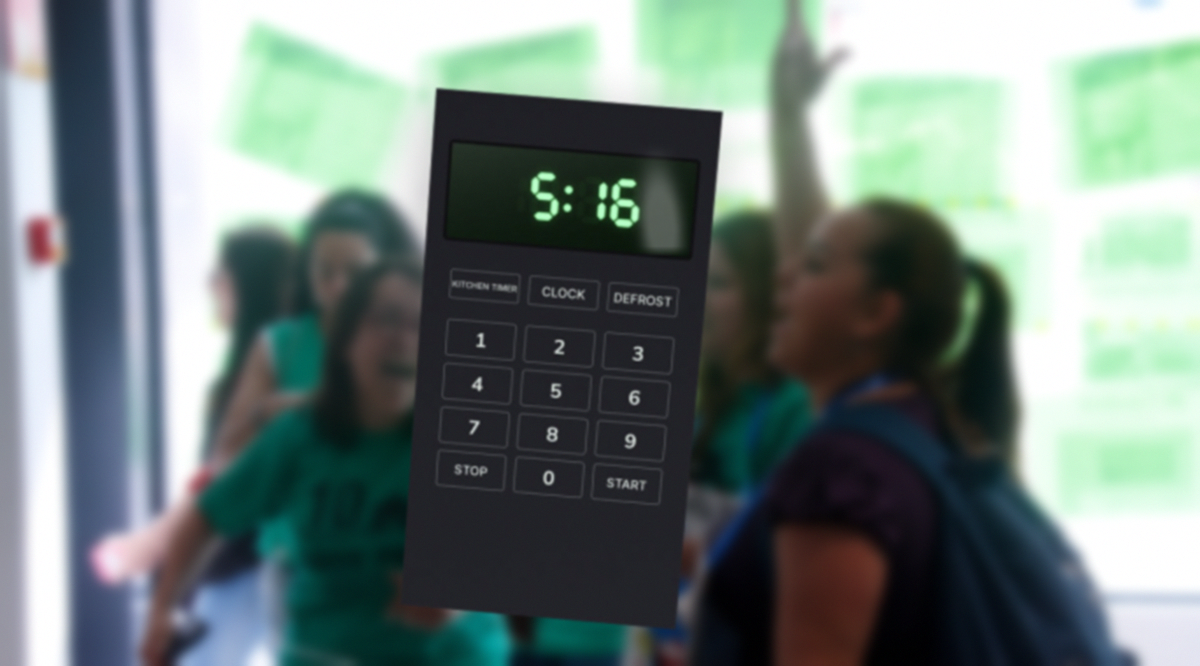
5:16
